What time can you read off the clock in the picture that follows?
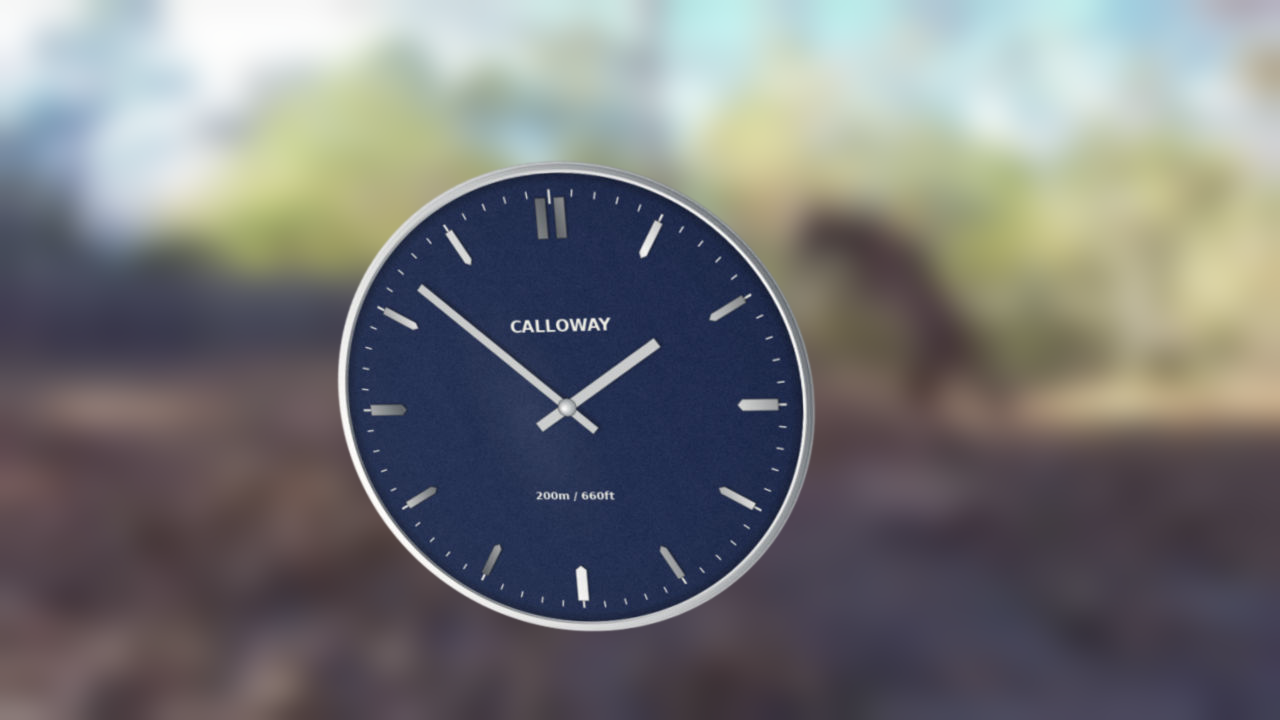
1:52
